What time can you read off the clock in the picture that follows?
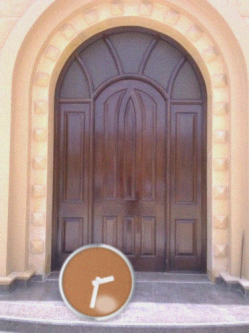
2:32
